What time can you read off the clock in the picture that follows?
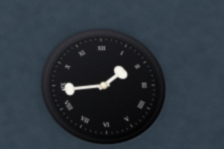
1:44
